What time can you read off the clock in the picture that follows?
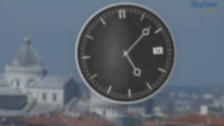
5:08
